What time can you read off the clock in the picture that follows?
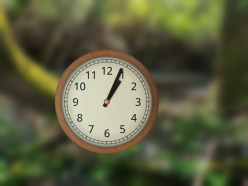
1:04
